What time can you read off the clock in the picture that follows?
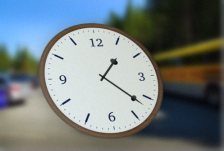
1:22
